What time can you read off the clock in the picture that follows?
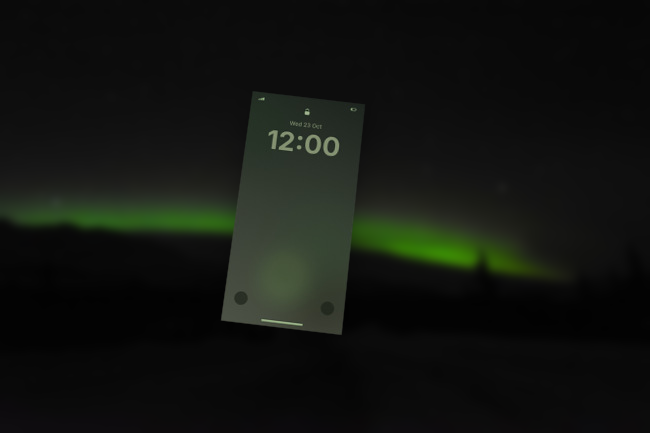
12:00
